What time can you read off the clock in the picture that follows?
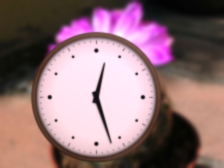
12:27
